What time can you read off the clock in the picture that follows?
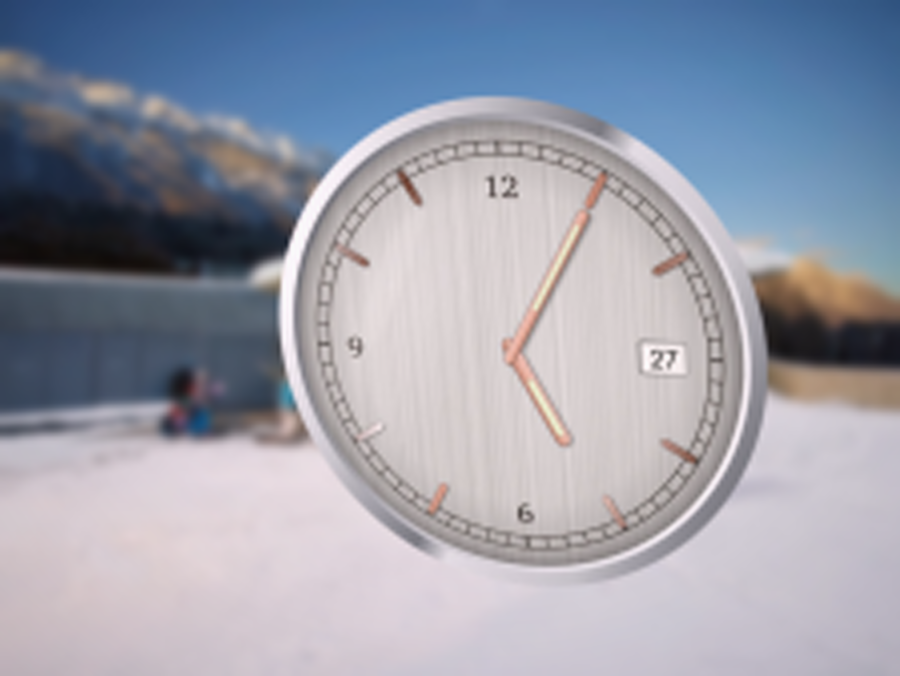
5:05
